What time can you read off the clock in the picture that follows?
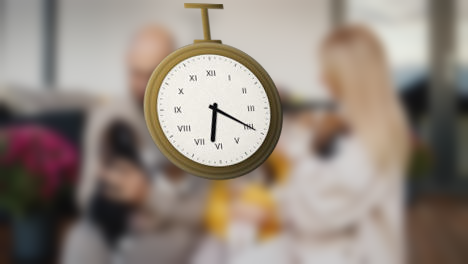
6:20
